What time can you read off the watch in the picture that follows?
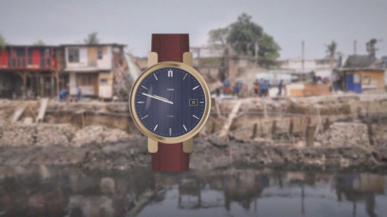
9:48
